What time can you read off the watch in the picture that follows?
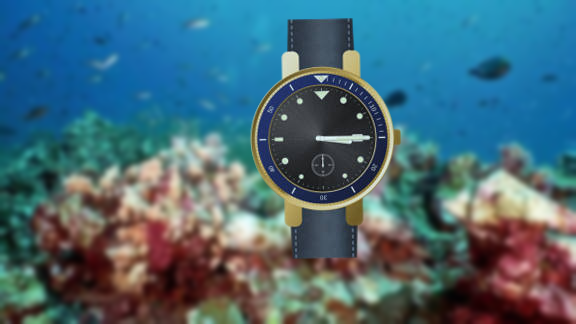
3:15
